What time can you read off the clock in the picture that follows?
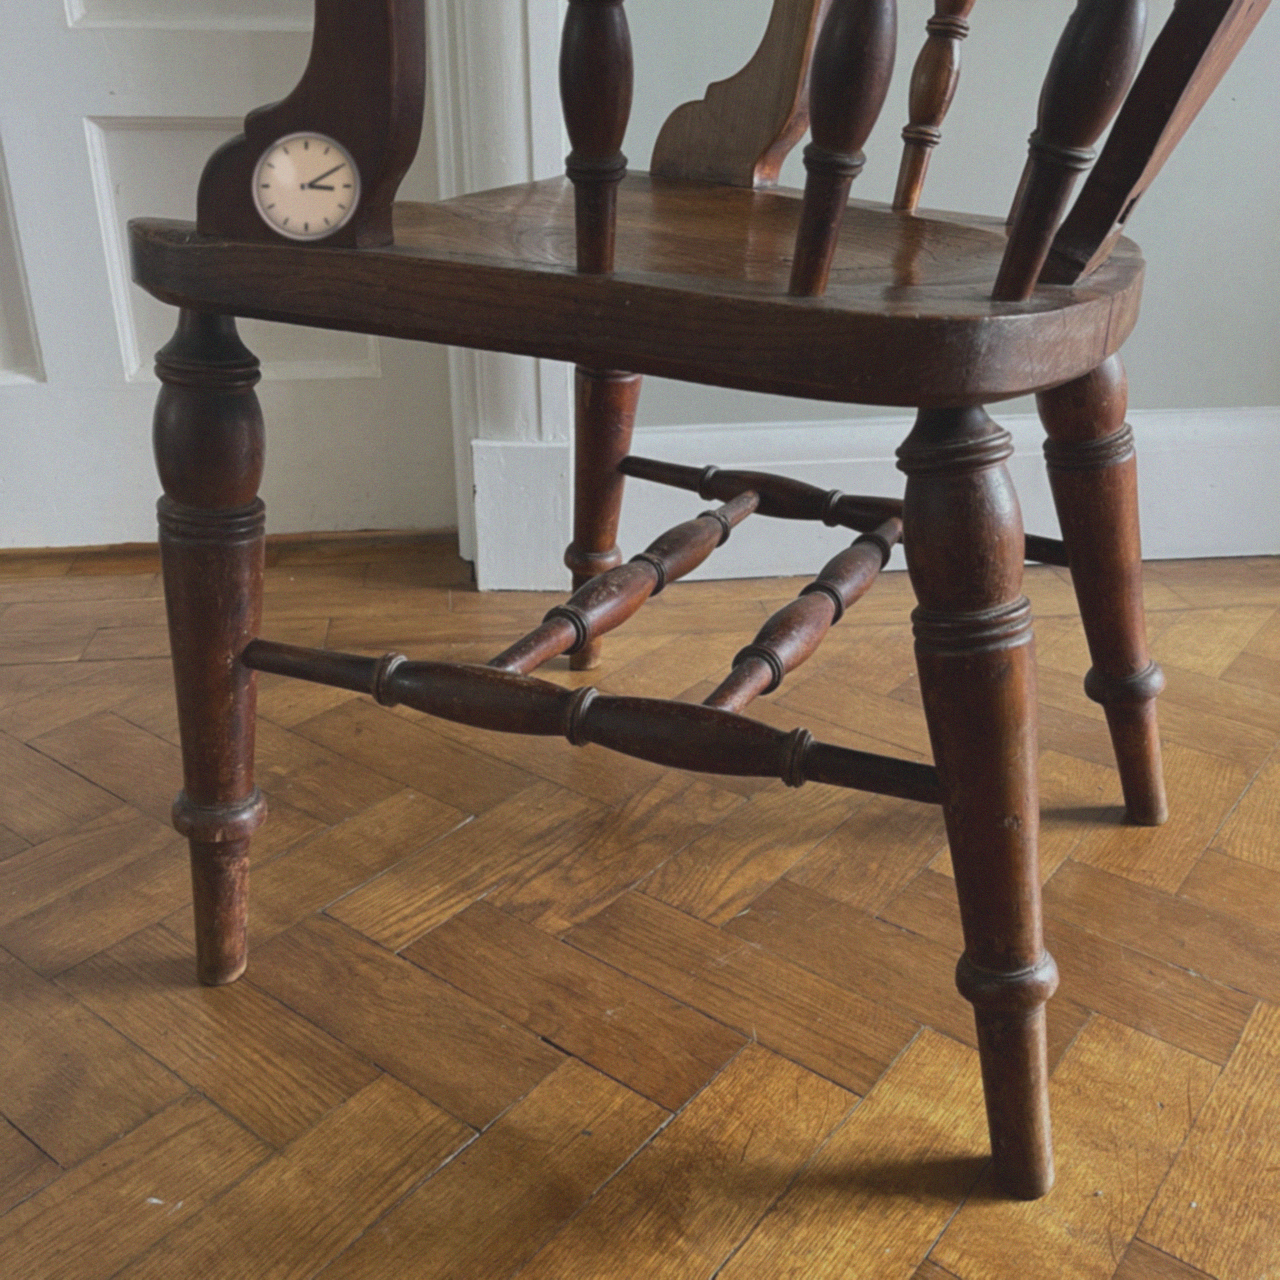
3:10
